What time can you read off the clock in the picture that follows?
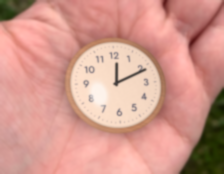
12:11
